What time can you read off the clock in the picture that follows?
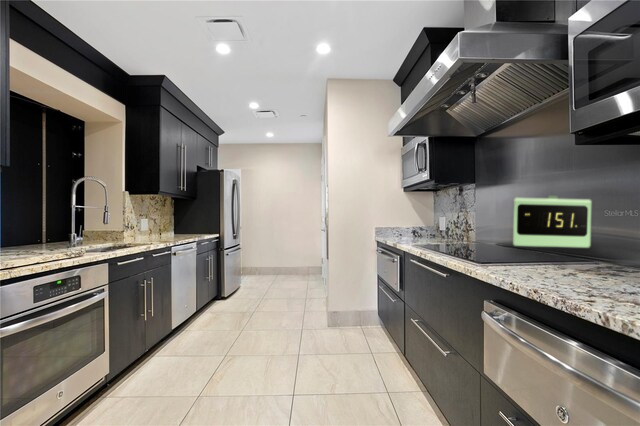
1:51
